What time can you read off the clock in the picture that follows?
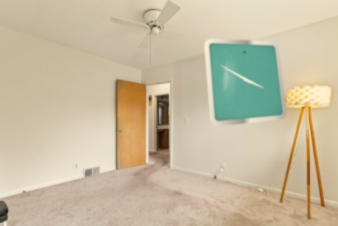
3:50
